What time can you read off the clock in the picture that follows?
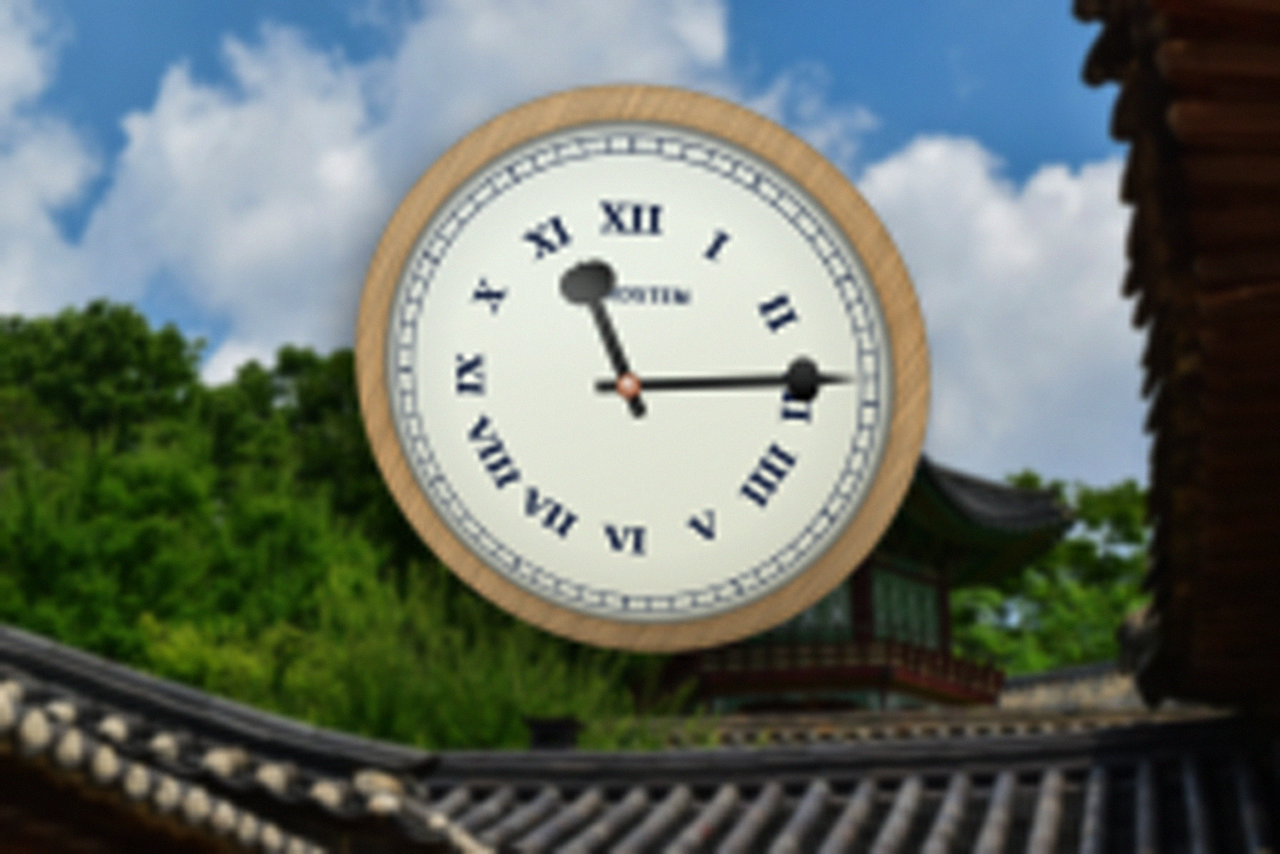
11:14
